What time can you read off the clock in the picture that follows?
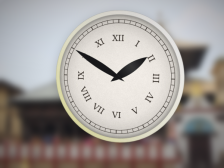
1:50
